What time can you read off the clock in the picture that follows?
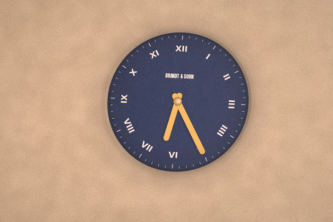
6:25
